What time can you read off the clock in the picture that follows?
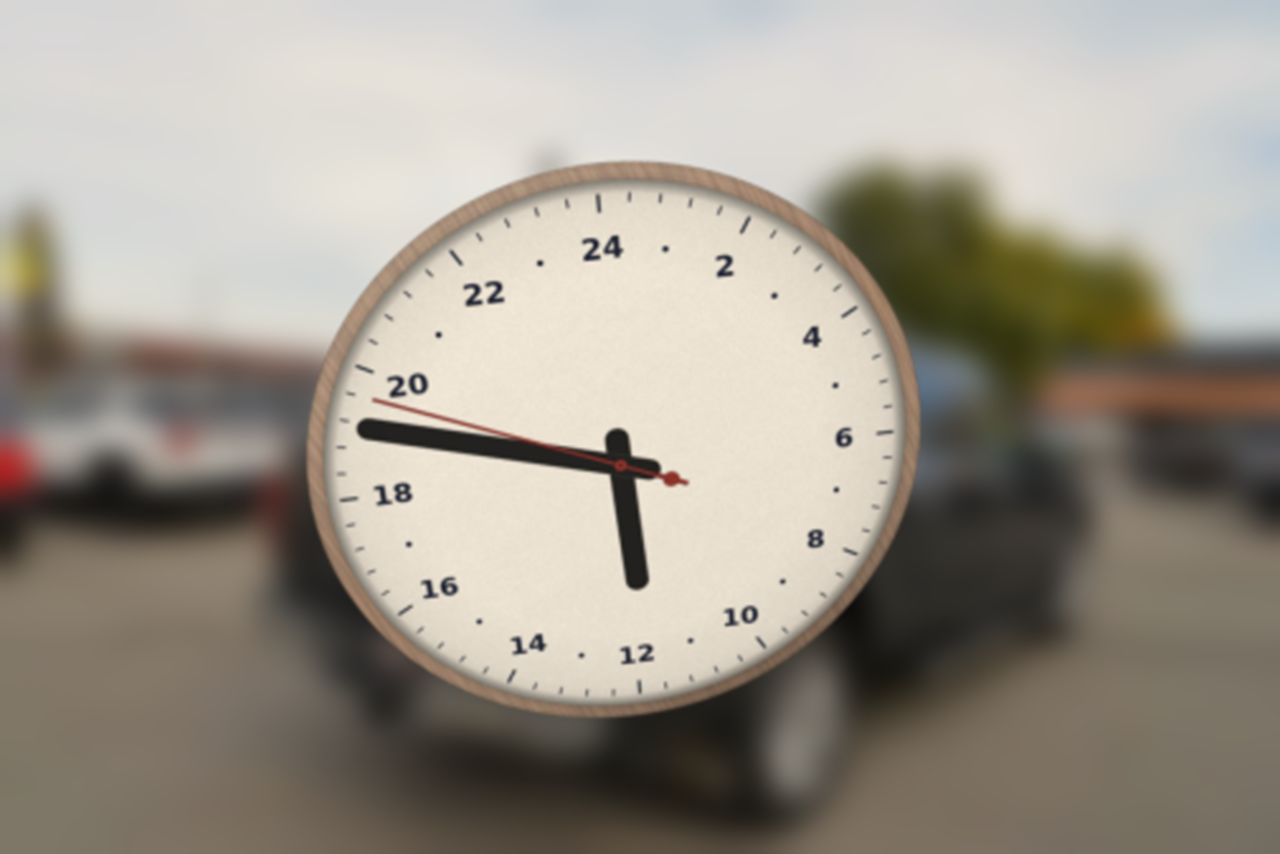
11:47:49
